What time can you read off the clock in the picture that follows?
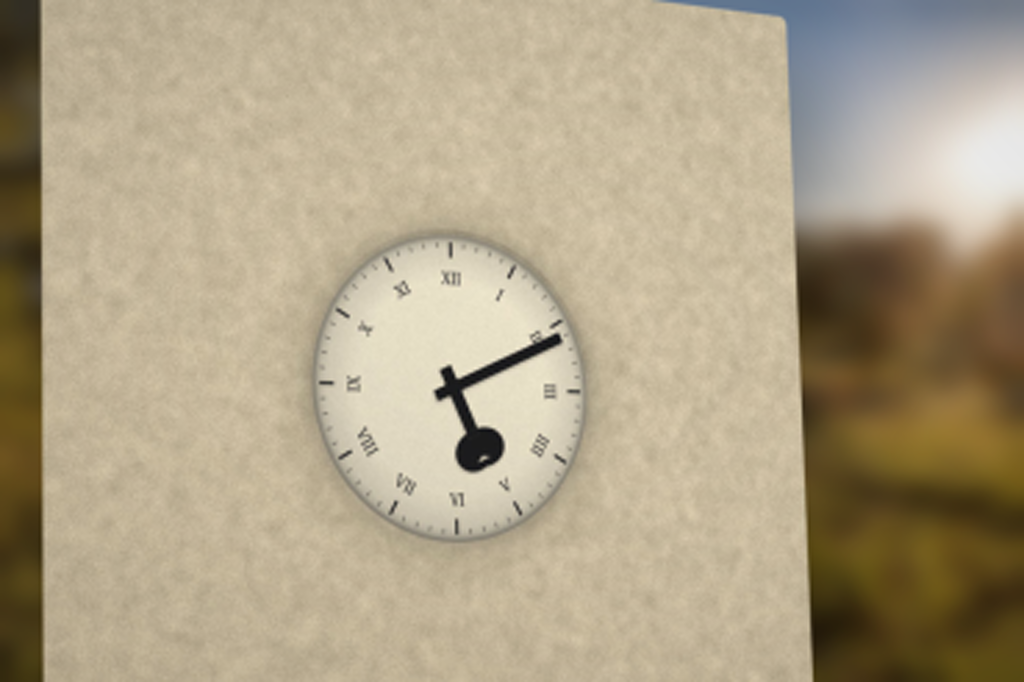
5:11
